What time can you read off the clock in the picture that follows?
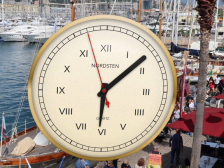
6:07:57
